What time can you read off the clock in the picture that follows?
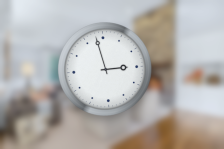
2:58
